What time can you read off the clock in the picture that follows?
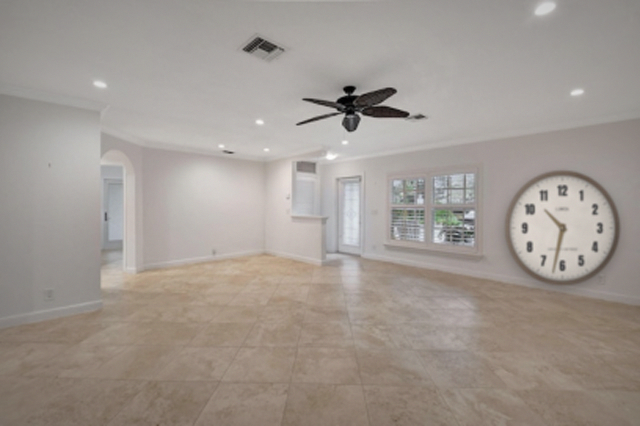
10:32
